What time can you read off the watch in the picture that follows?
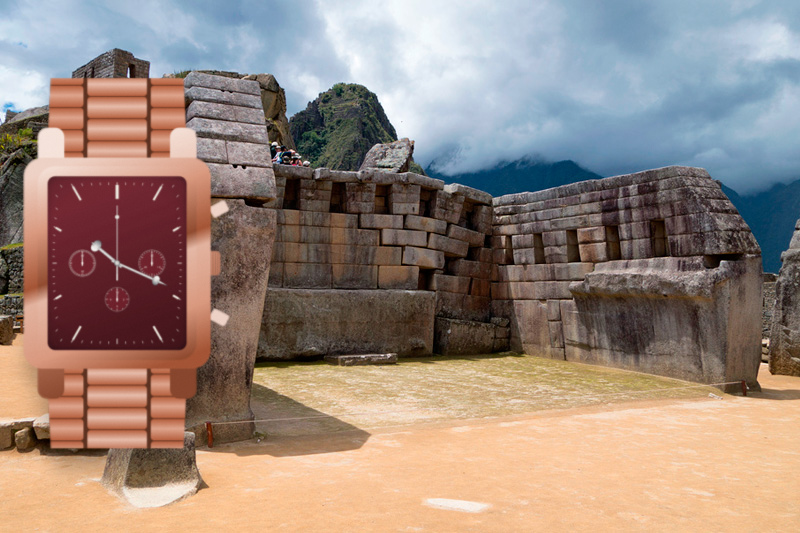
10:19
